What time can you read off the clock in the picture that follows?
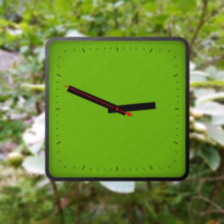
2:48:49
